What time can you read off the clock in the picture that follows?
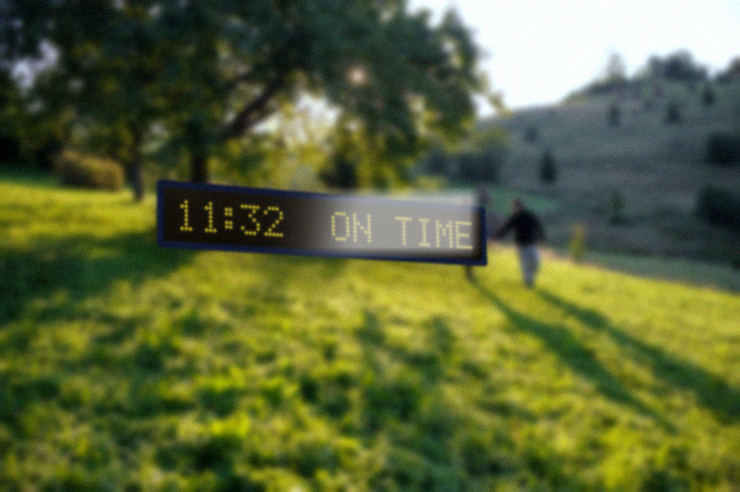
11:32
